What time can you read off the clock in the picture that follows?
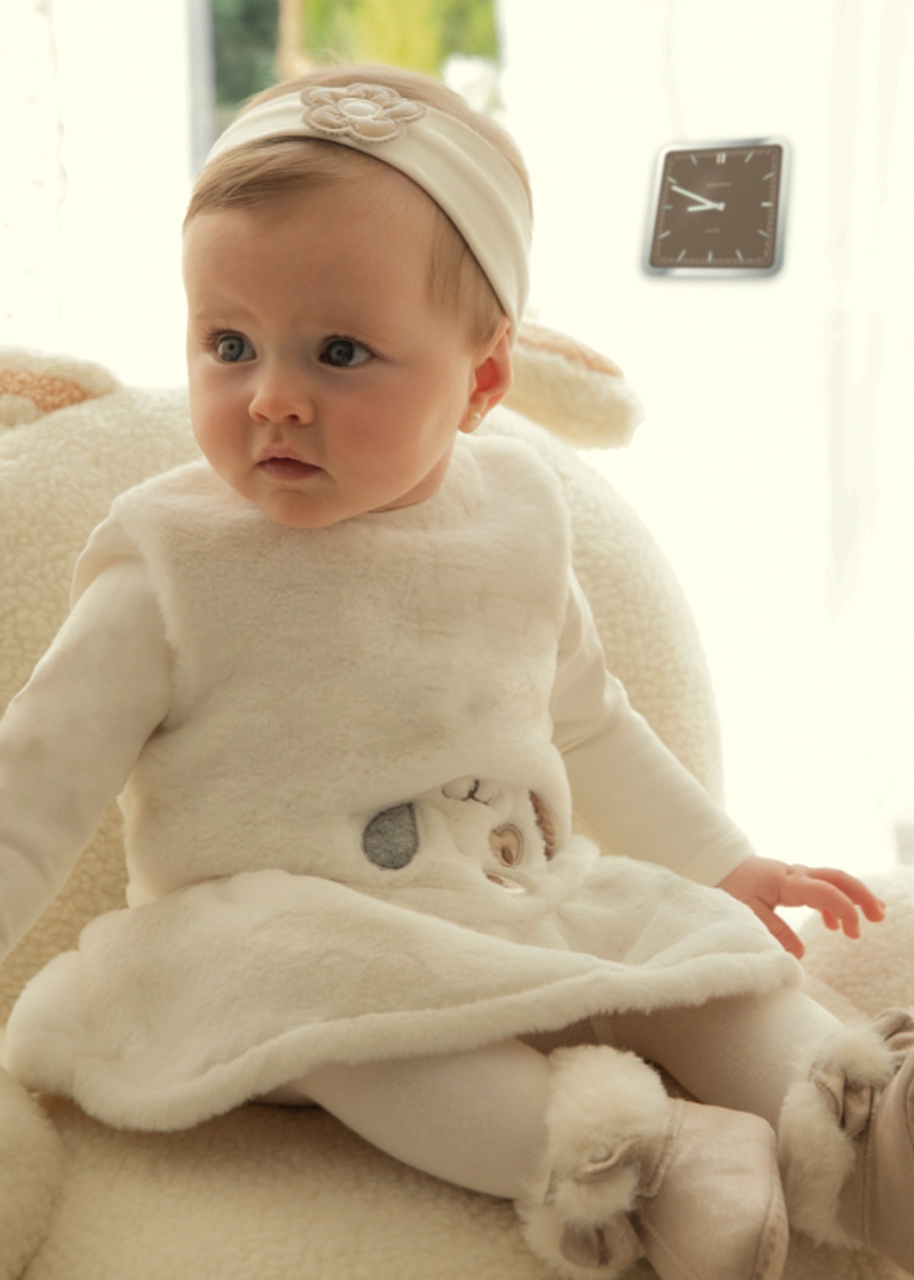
8:49
